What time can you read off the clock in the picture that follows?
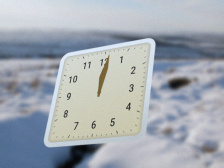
12:01
